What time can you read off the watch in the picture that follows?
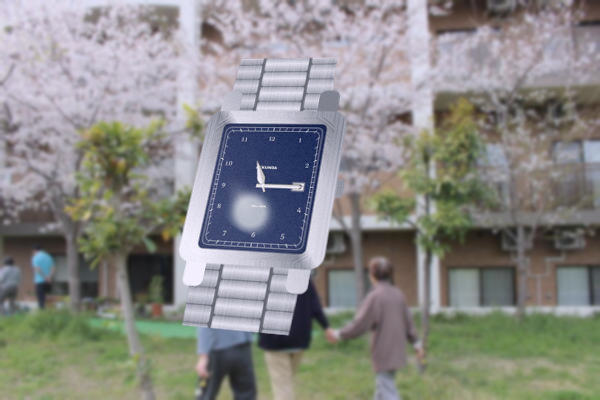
11:15
